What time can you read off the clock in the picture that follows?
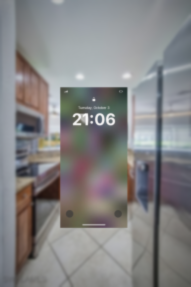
21:06
